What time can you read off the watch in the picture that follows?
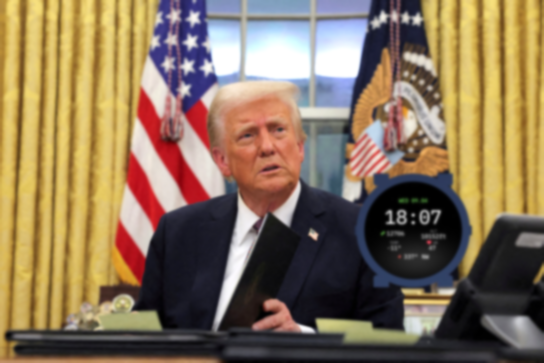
18:07
